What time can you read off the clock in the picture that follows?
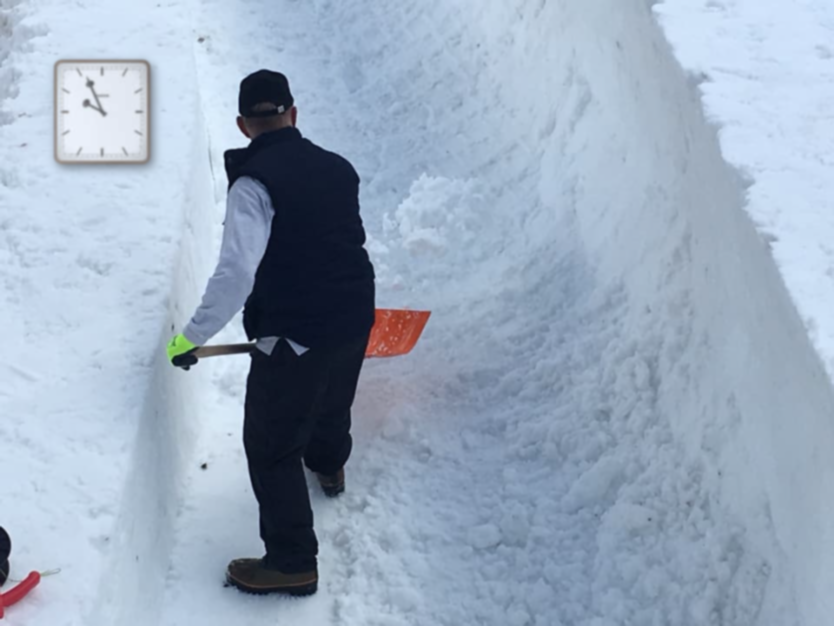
9:56
